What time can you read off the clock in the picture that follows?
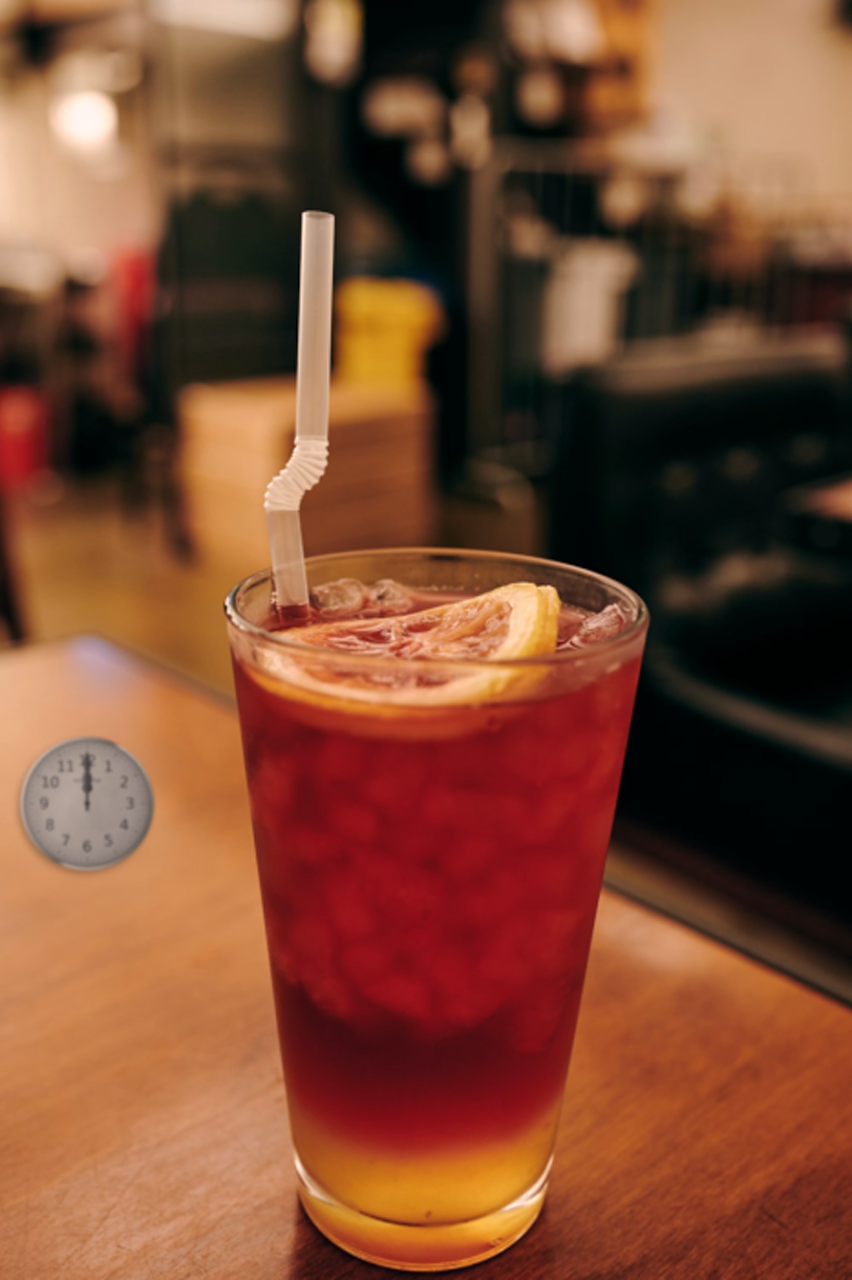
12:00
